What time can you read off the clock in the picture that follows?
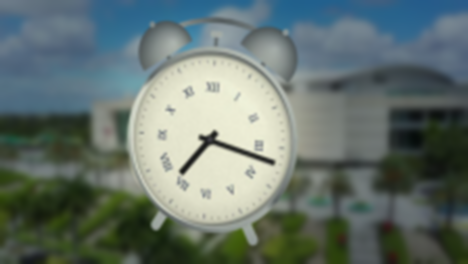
7:17
